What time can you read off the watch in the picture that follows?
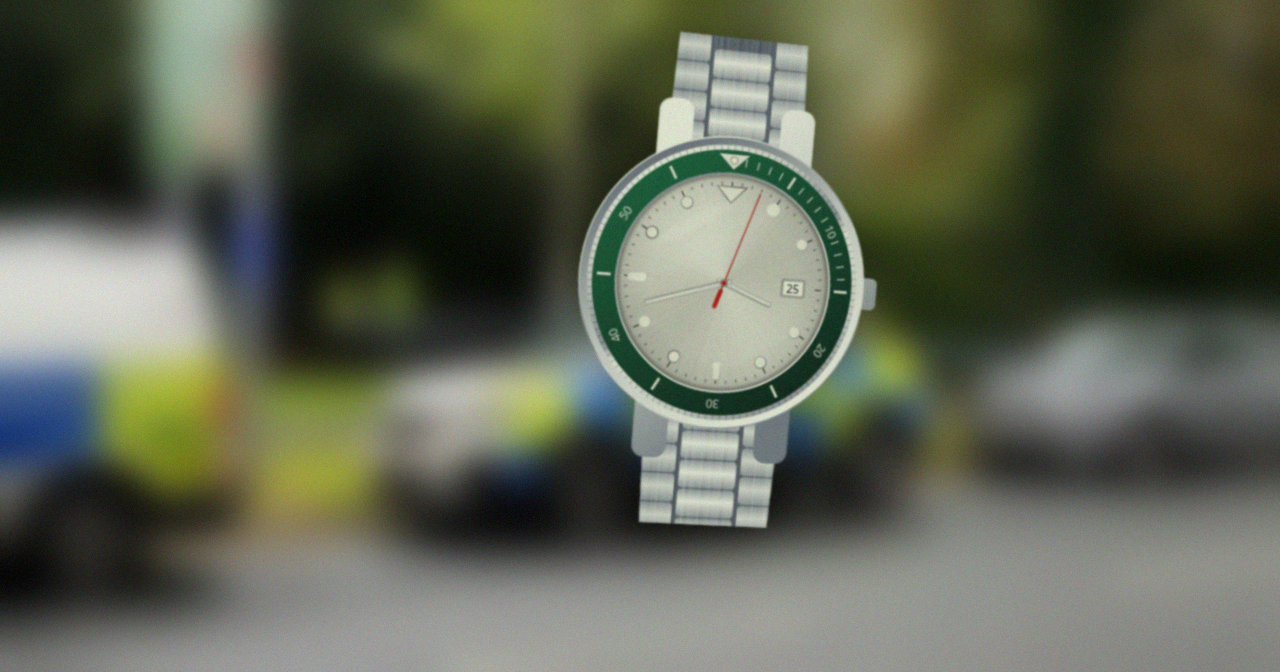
3:42:03
